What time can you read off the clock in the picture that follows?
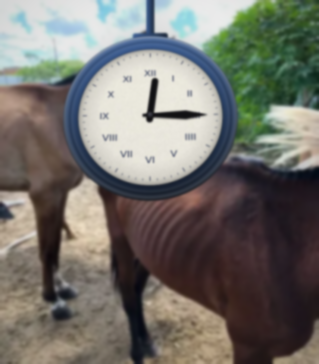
12:15
